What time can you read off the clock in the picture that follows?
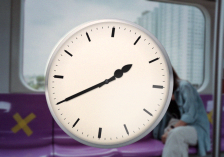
1:40
